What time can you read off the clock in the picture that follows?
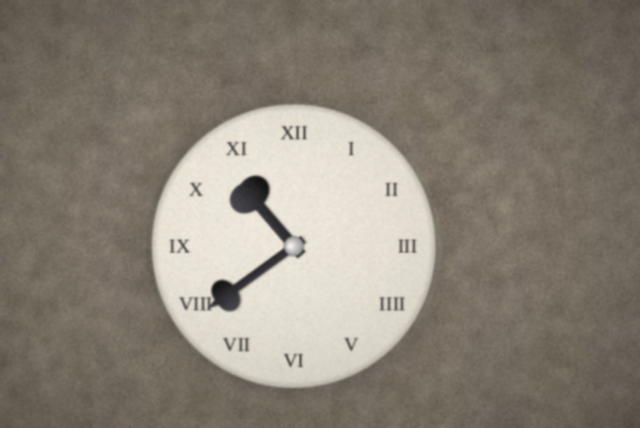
10:39
